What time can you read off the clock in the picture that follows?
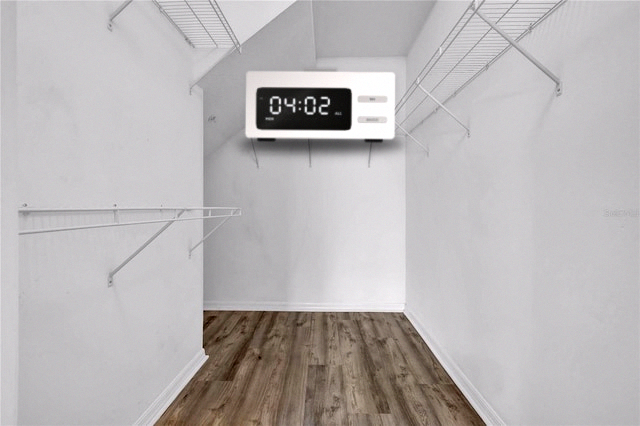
4:02
